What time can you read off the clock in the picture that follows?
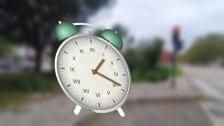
1:19
